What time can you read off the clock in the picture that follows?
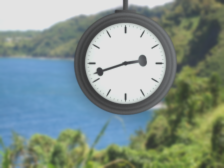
2:42
